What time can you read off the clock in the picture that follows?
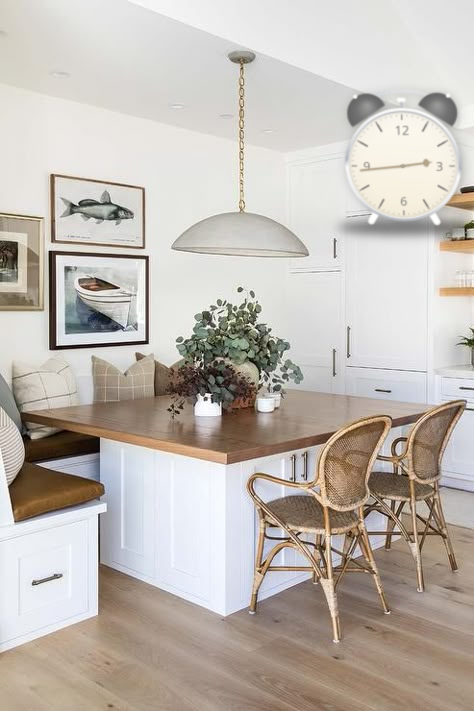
2:44
